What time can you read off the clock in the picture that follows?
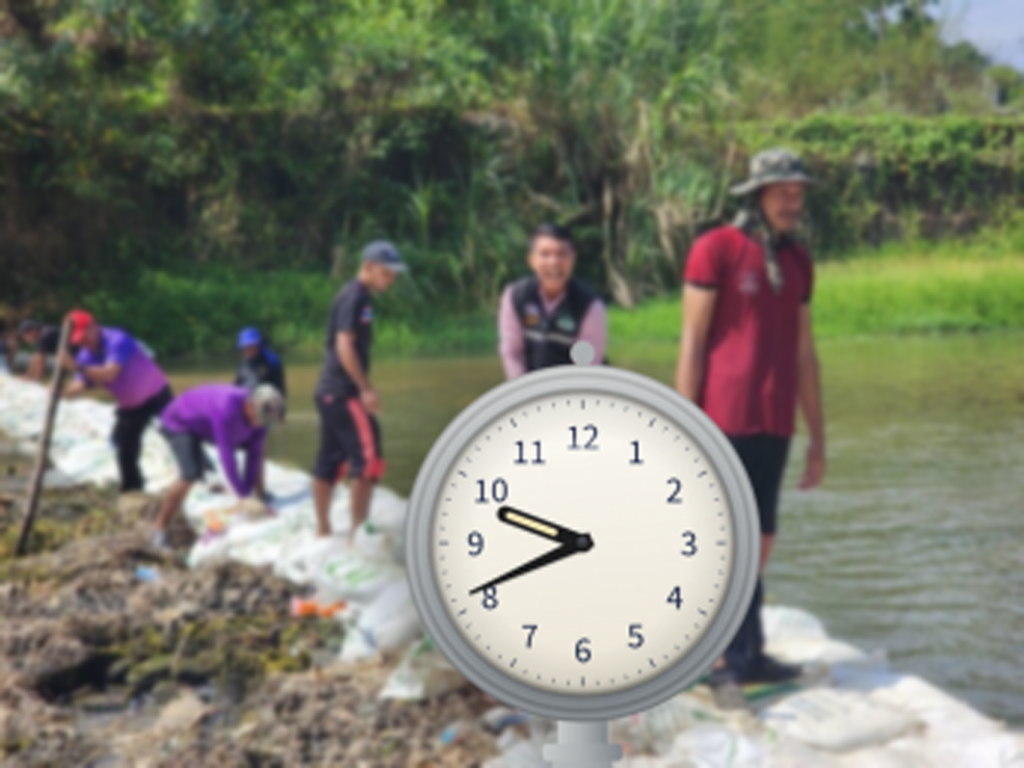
9:41
